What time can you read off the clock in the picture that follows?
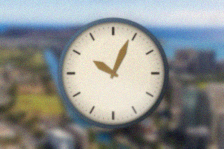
10:04
